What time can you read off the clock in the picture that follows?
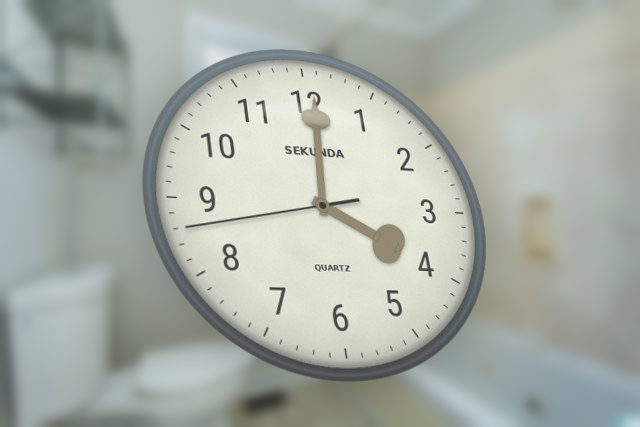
4:00:43
